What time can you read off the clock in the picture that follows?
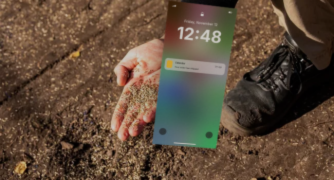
12:48
